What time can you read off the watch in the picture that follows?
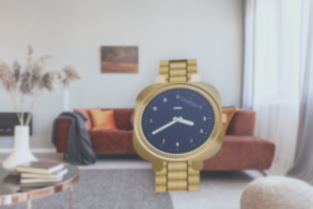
3:40
